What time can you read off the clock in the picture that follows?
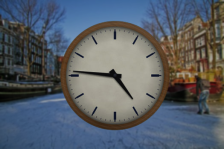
4:46
